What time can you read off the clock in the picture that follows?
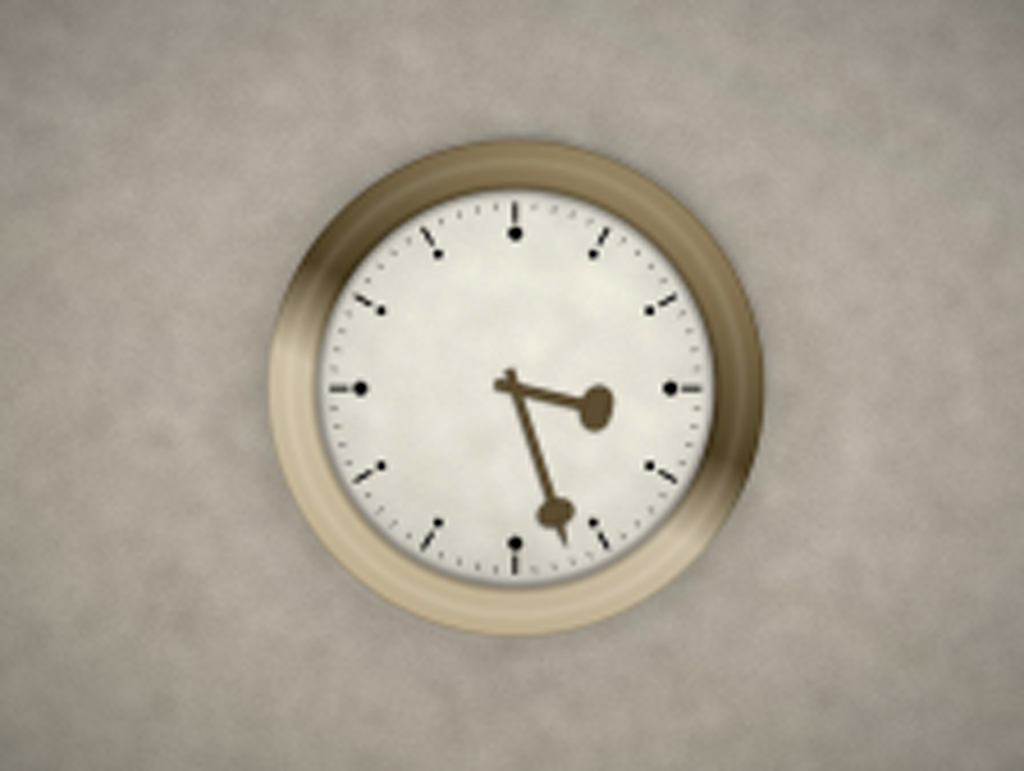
3:27
